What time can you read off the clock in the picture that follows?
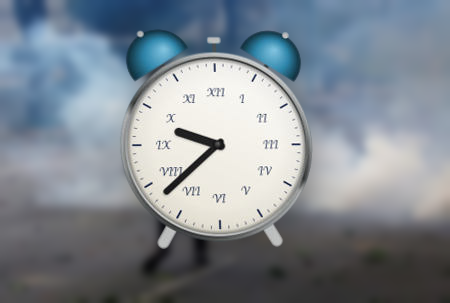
9:38
